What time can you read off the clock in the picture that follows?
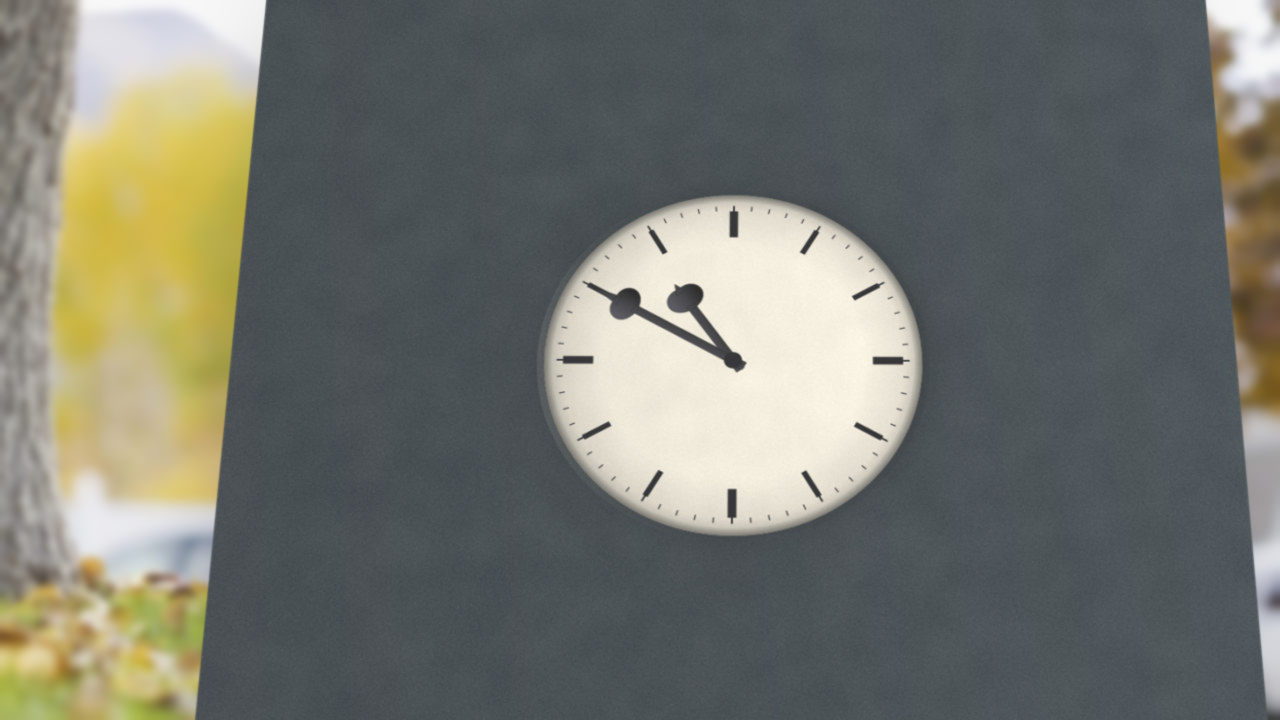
10:50
